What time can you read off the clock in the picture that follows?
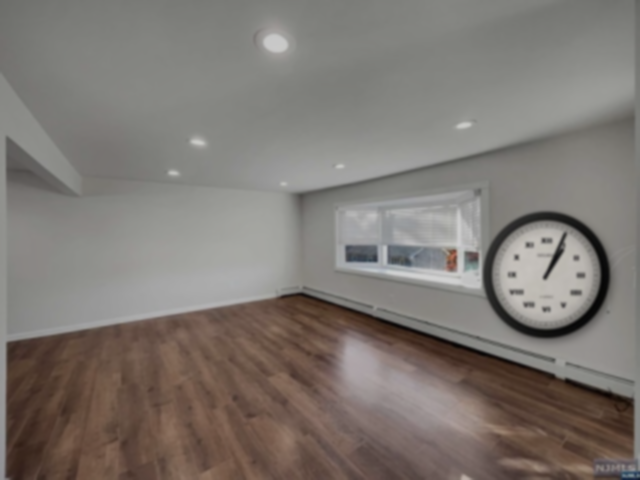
1:04
